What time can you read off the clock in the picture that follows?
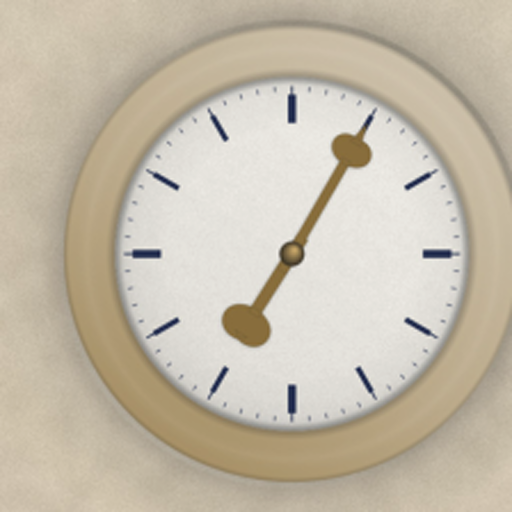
7:05
